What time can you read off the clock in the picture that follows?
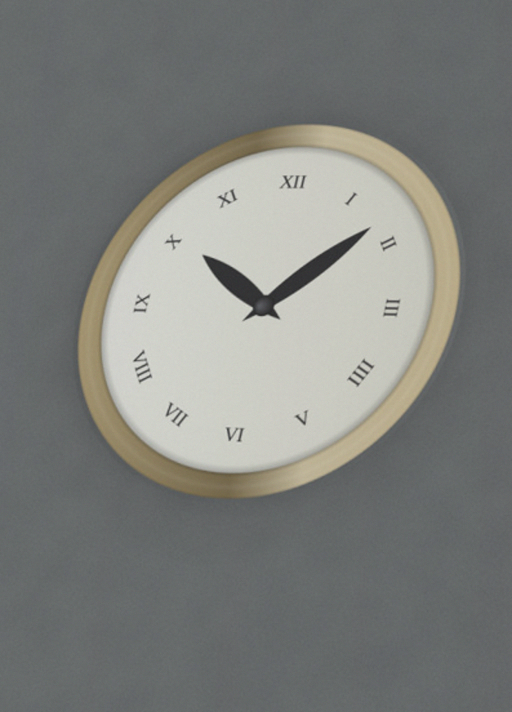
10:08
